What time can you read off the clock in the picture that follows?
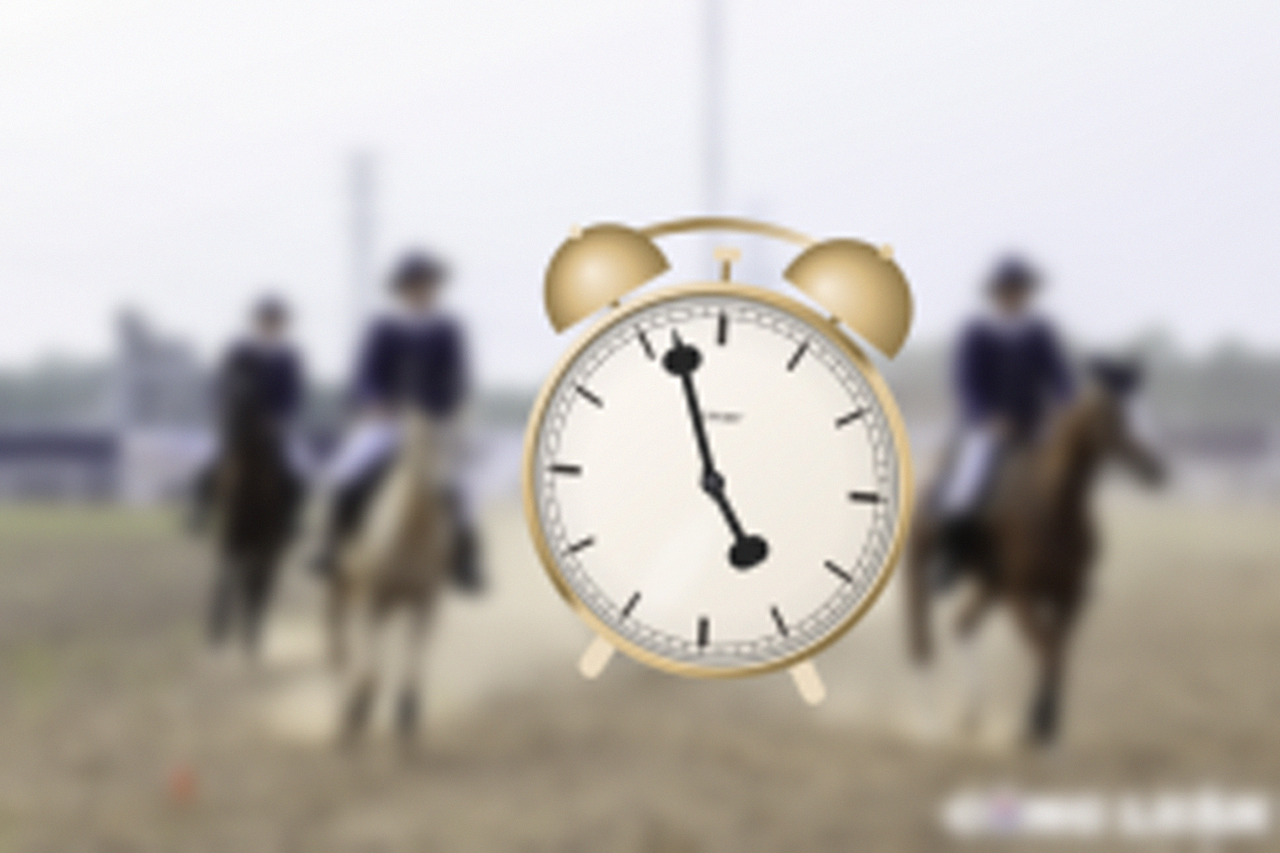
4:57
